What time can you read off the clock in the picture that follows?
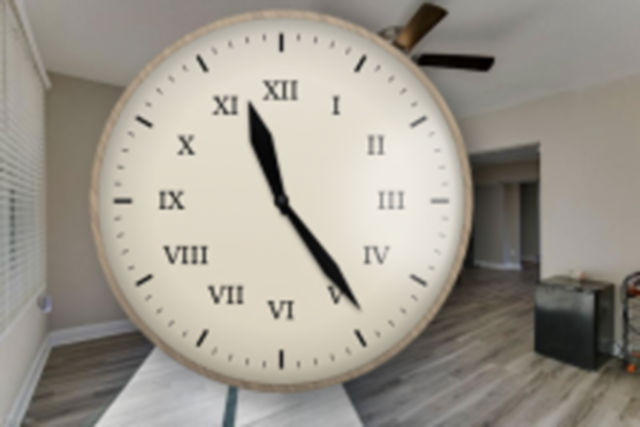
11:24
